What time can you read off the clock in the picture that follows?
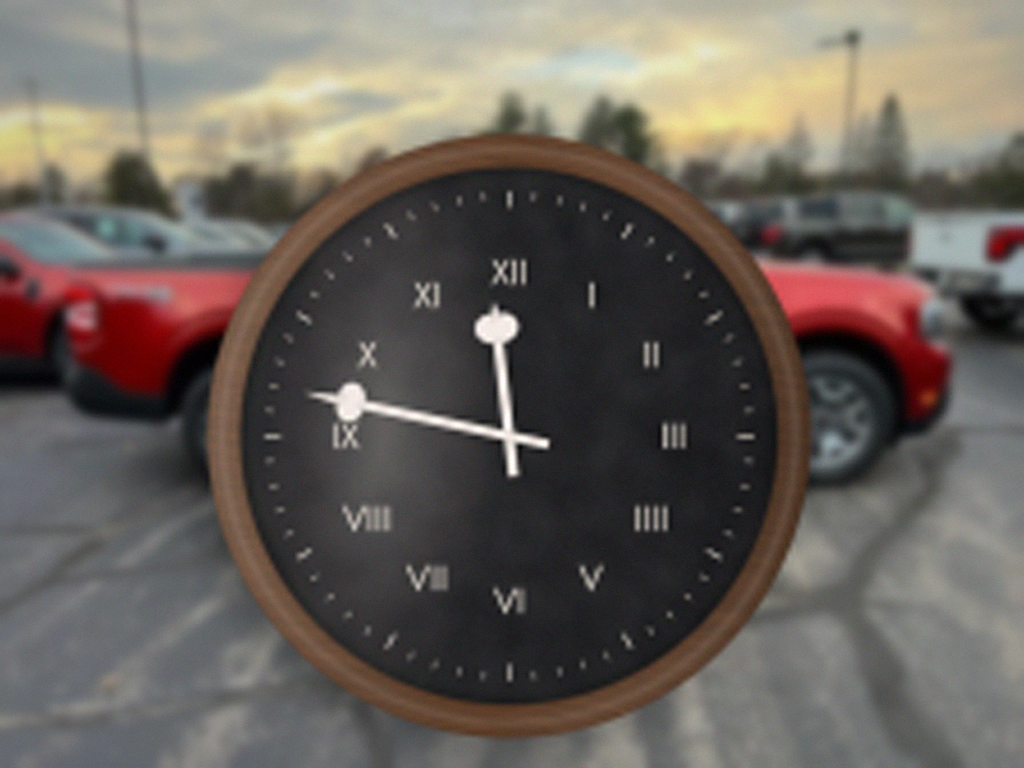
11:47
